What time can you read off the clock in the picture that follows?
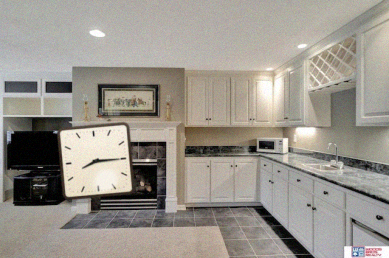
8:15
